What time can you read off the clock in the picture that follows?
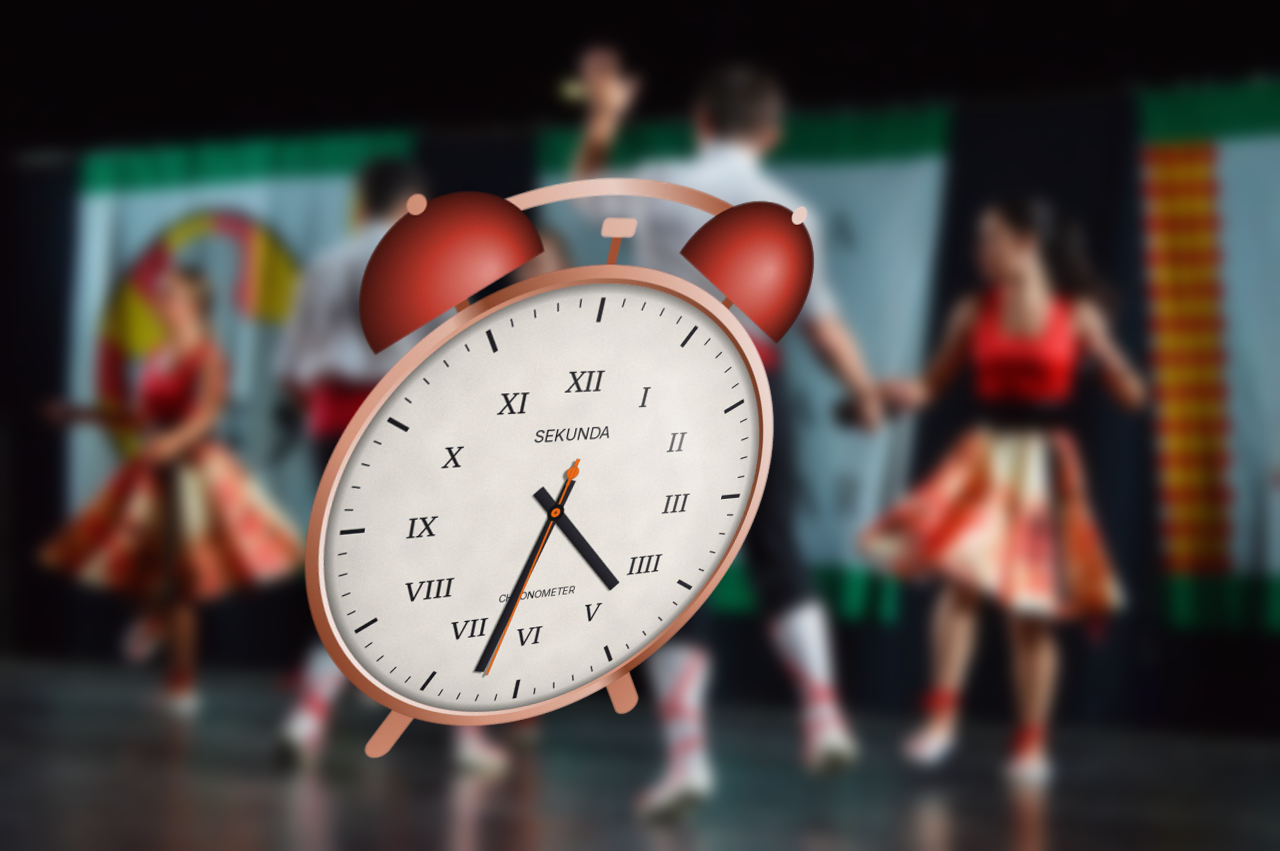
4:32:32
